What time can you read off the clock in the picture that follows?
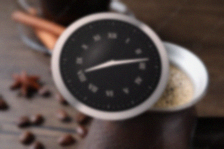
8:13
